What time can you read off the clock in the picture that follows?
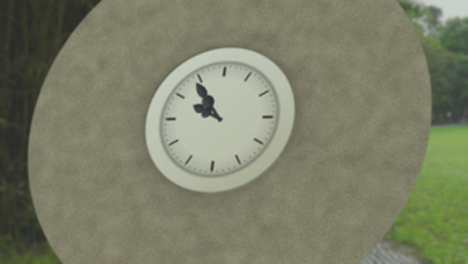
9:54
